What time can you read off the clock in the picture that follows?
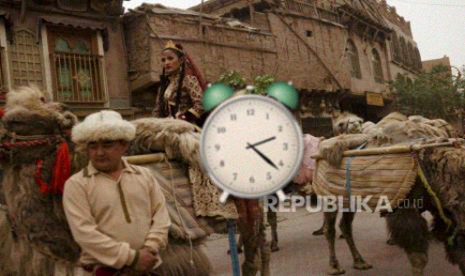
2:22
